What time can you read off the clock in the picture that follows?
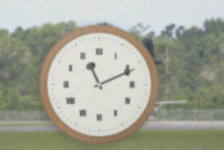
11:11
